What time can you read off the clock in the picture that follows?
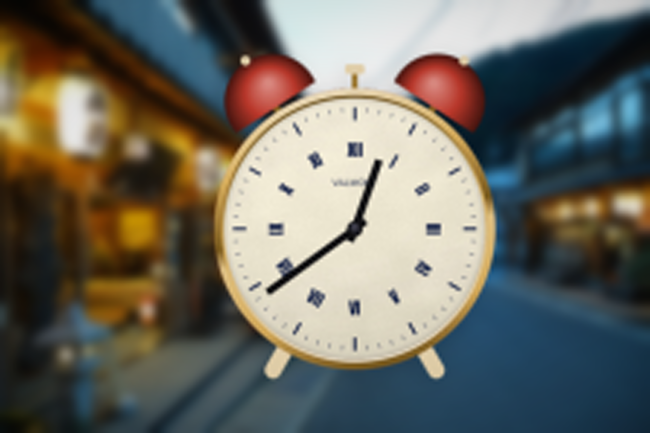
12:39
